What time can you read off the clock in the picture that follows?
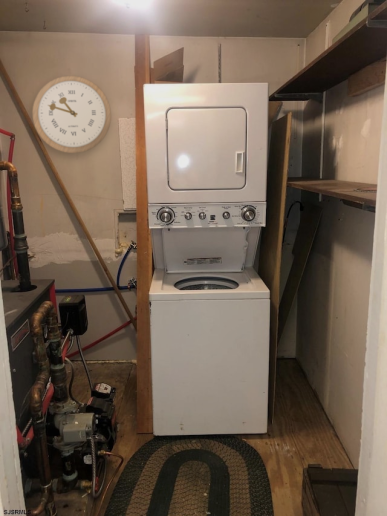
10:48
